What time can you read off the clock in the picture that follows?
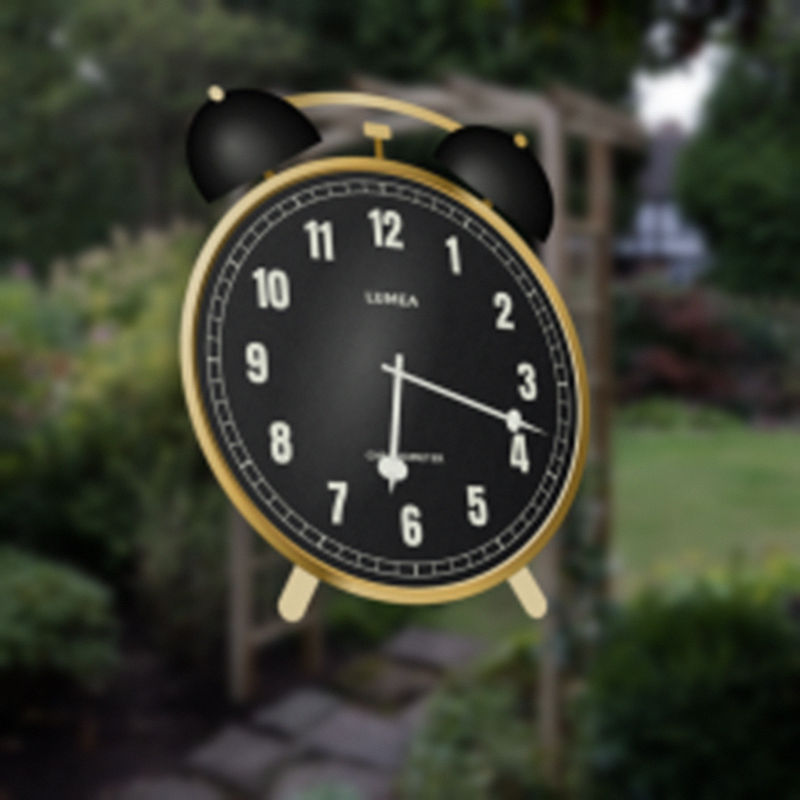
6:18
